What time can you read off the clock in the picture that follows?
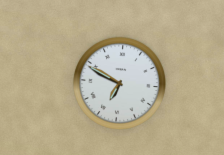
6:49
